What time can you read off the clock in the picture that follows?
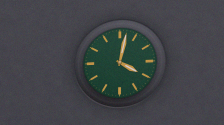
4:02
